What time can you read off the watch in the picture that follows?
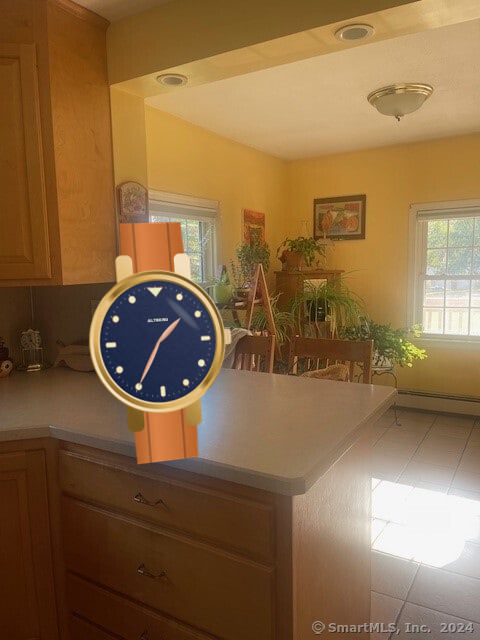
1:35
